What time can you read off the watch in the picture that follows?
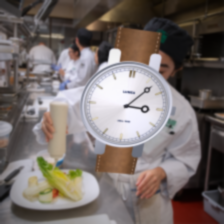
3:07
